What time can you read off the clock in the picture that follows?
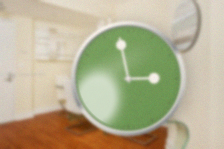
2:58
